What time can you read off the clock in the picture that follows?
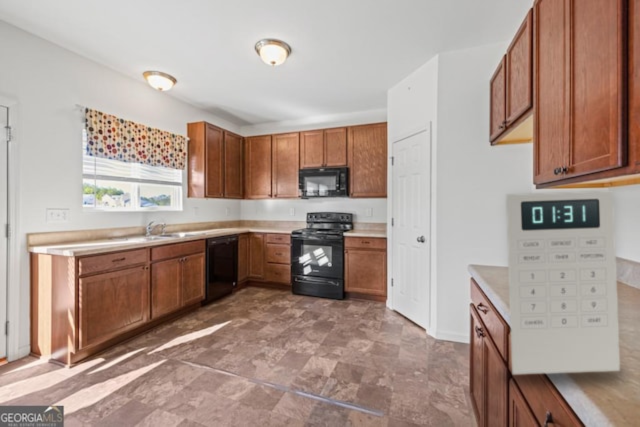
1:31
